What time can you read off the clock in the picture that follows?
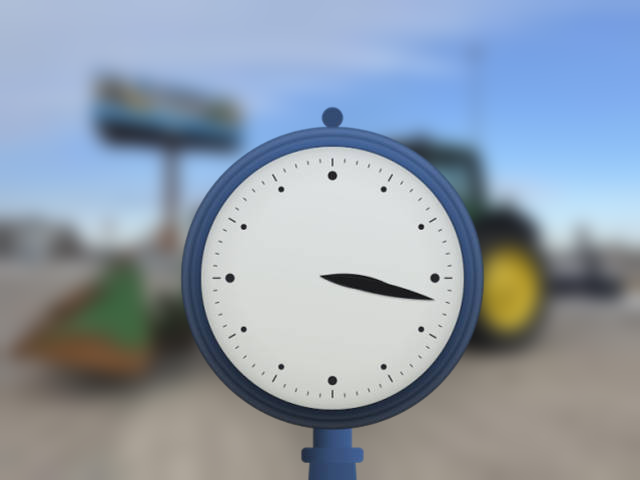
3:17
